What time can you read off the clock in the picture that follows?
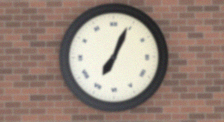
7:04
